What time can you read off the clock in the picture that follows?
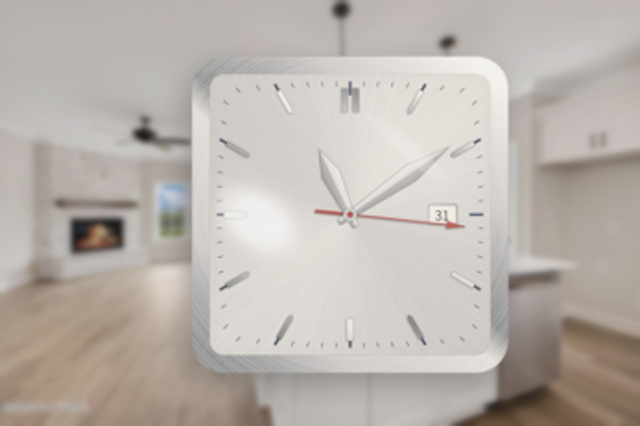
11:09:16
